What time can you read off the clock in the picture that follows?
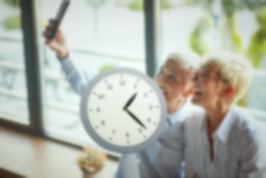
1:23
